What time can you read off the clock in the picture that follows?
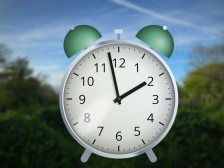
1:58
